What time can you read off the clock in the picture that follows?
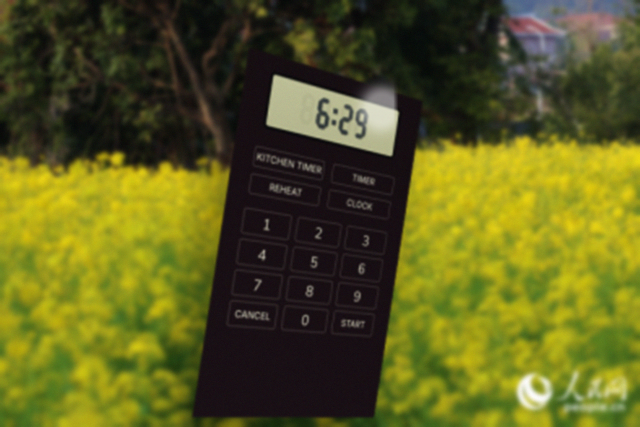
6:29
